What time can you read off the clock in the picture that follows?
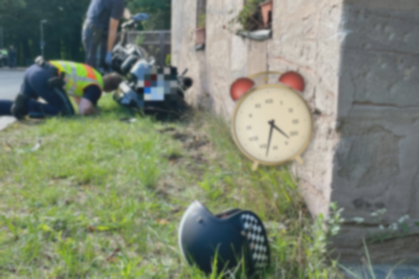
4:33
